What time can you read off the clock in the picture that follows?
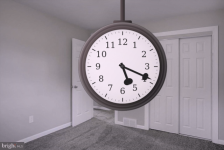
5:19
